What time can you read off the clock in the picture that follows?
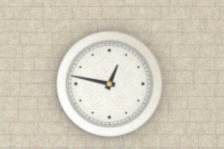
12:47
